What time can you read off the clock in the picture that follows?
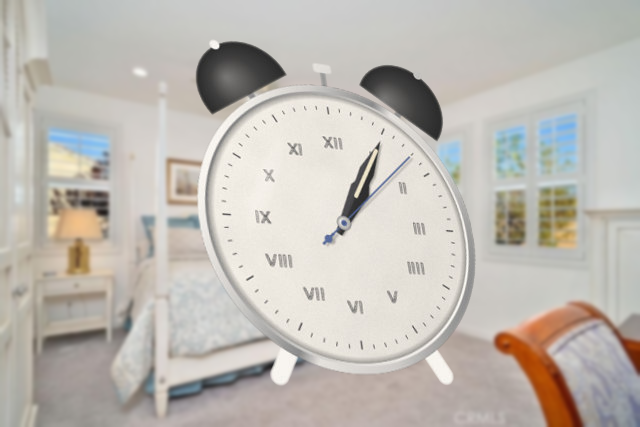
1:05:08
